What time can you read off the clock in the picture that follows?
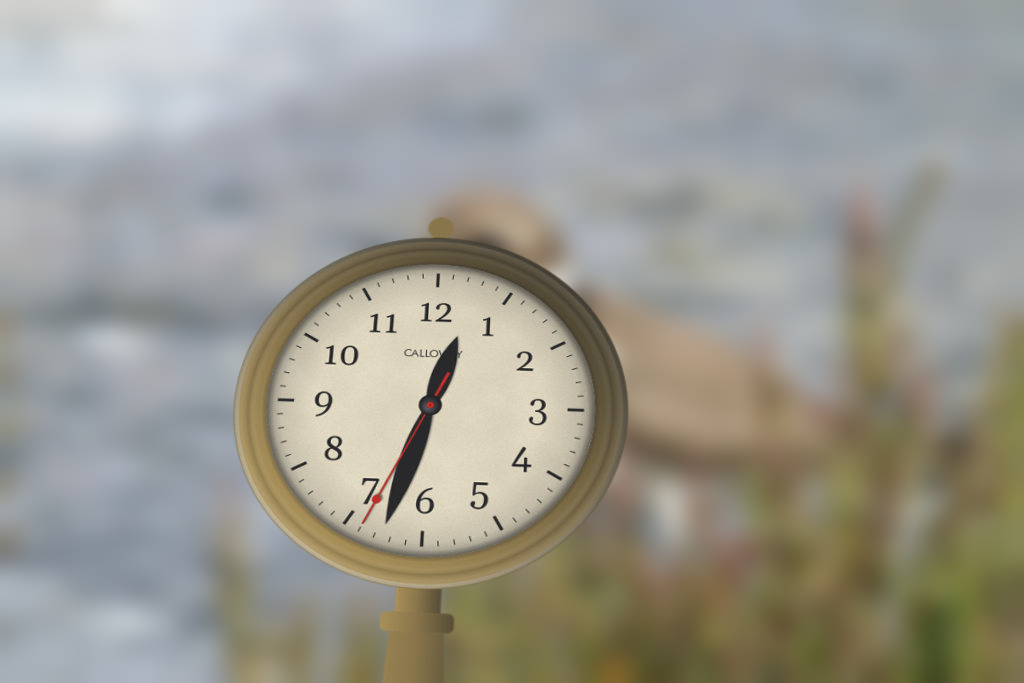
12:32:34
